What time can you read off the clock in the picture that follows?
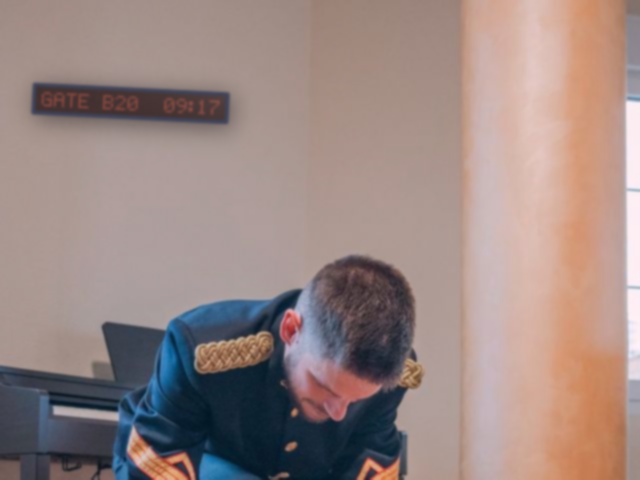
9:17
